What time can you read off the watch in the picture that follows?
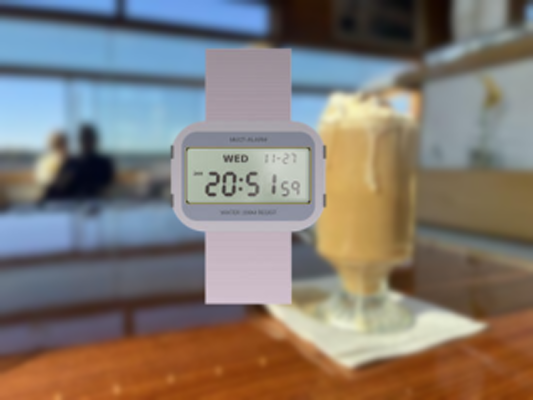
20:51:59
